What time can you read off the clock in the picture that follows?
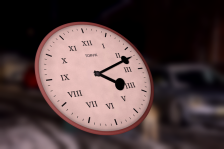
4:12
